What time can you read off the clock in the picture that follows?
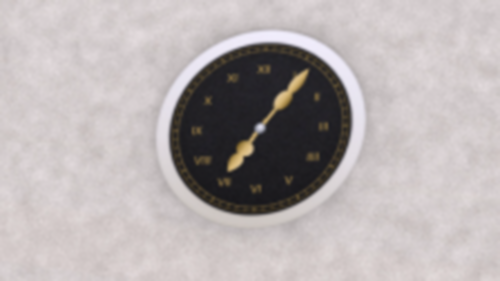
7:06
